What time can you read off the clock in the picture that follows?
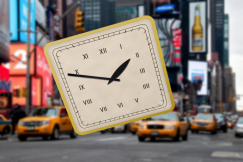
1:49
